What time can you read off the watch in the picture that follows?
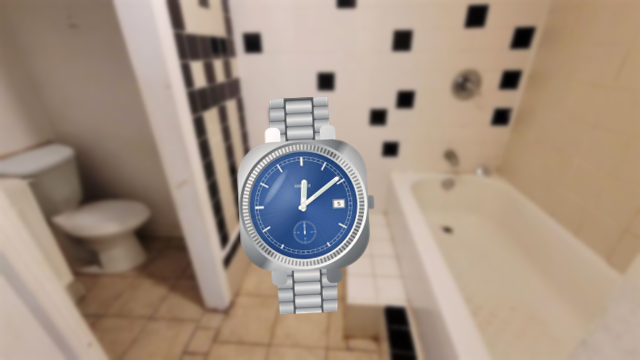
12:09
